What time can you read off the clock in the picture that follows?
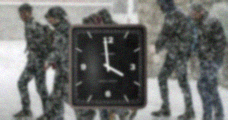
3:59
